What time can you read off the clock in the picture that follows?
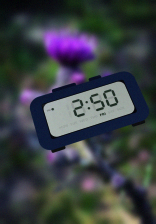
2:50
